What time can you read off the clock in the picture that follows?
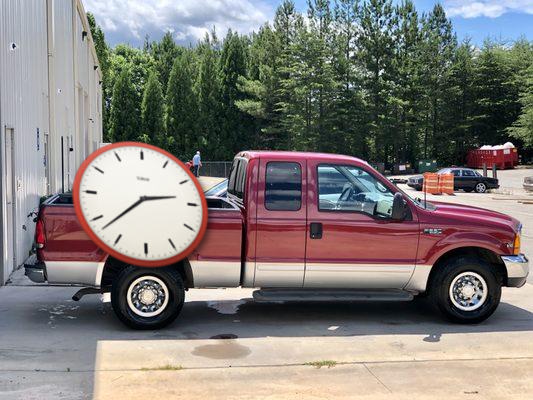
2:38
